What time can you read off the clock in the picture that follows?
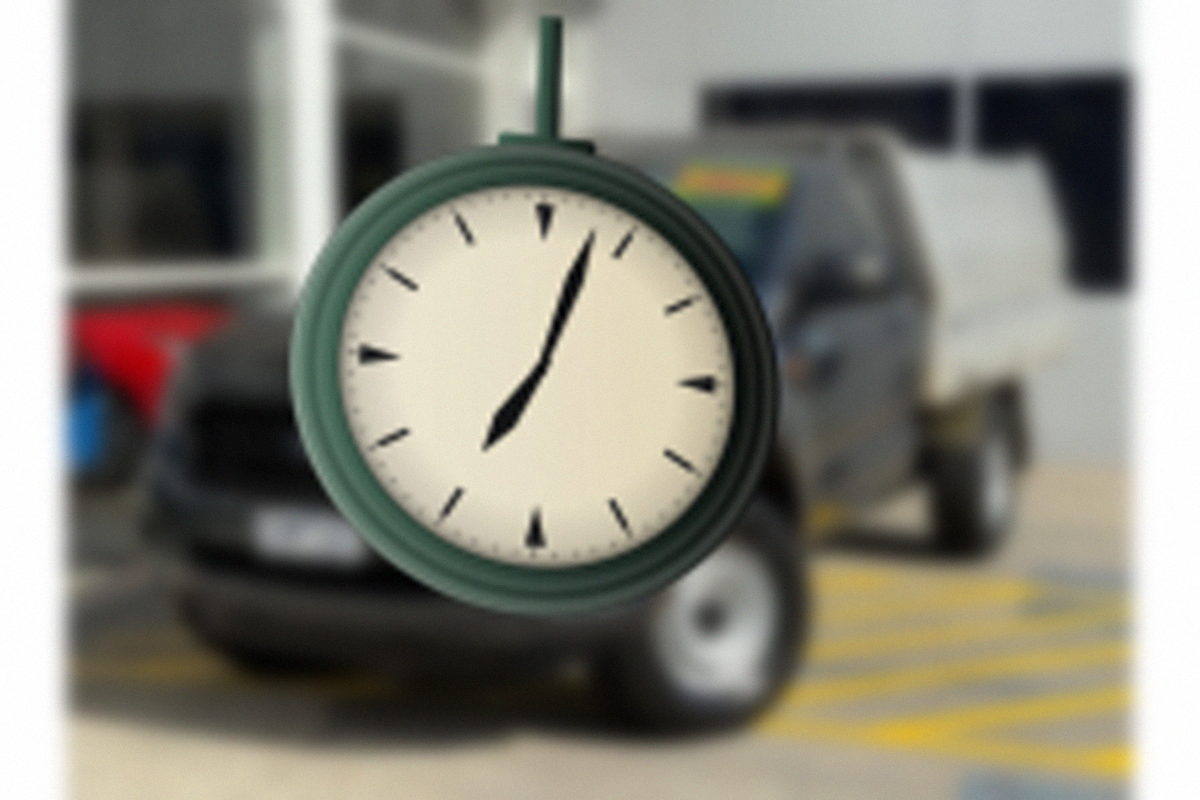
7:03
